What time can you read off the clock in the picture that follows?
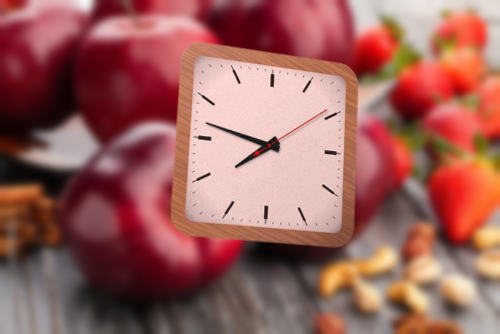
7:47:09
